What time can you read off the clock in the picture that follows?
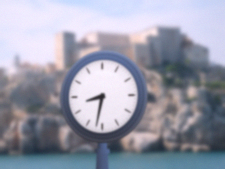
8:32
